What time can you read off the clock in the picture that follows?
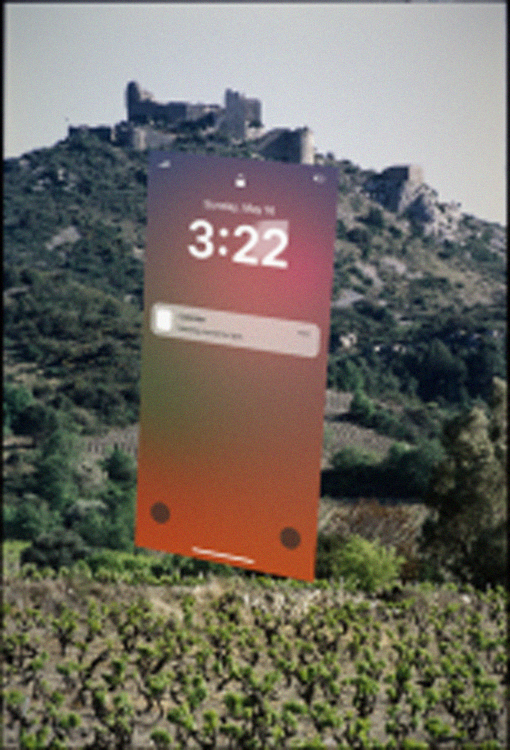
3:22
